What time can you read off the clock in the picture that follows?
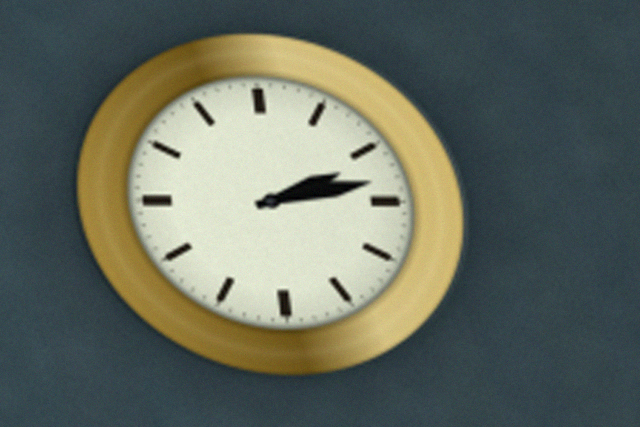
2:13
